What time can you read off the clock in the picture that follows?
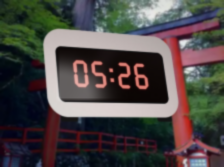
5:26
